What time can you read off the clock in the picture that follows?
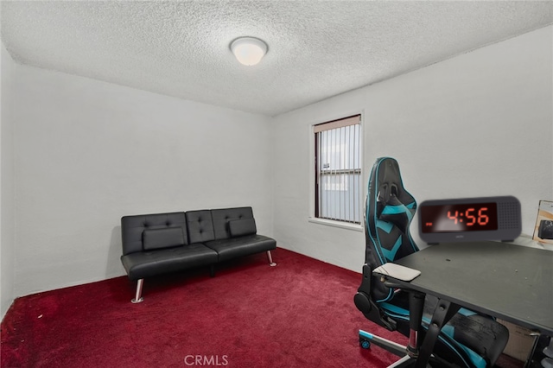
4:56
